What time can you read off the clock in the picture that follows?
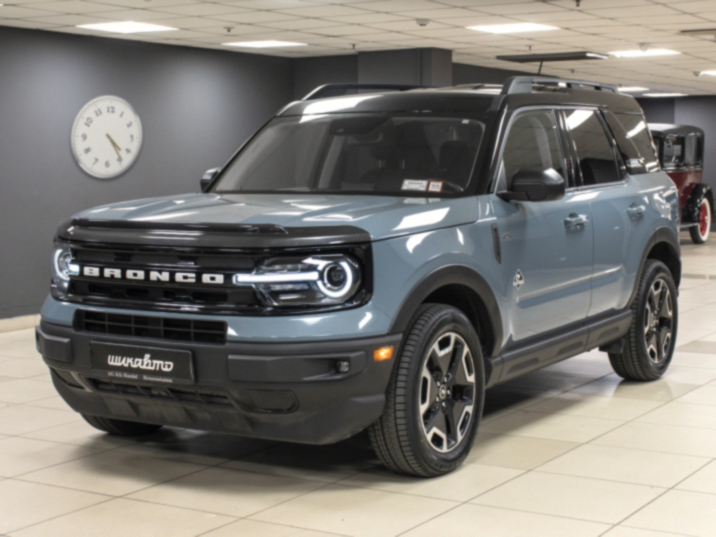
4:24
